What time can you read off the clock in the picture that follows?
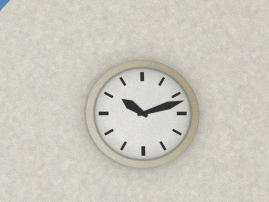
10:12
